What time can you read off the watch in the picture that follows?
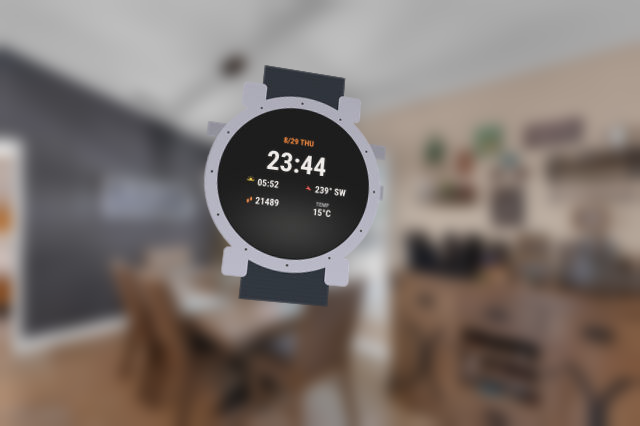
23:44
